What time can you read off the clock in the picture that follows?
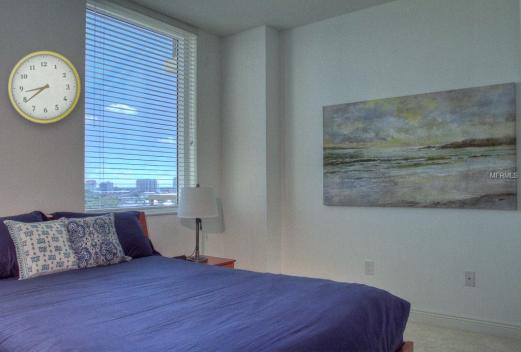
8:39
